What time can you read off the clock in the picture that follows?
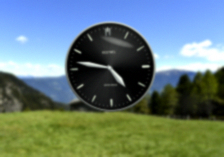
4:47
